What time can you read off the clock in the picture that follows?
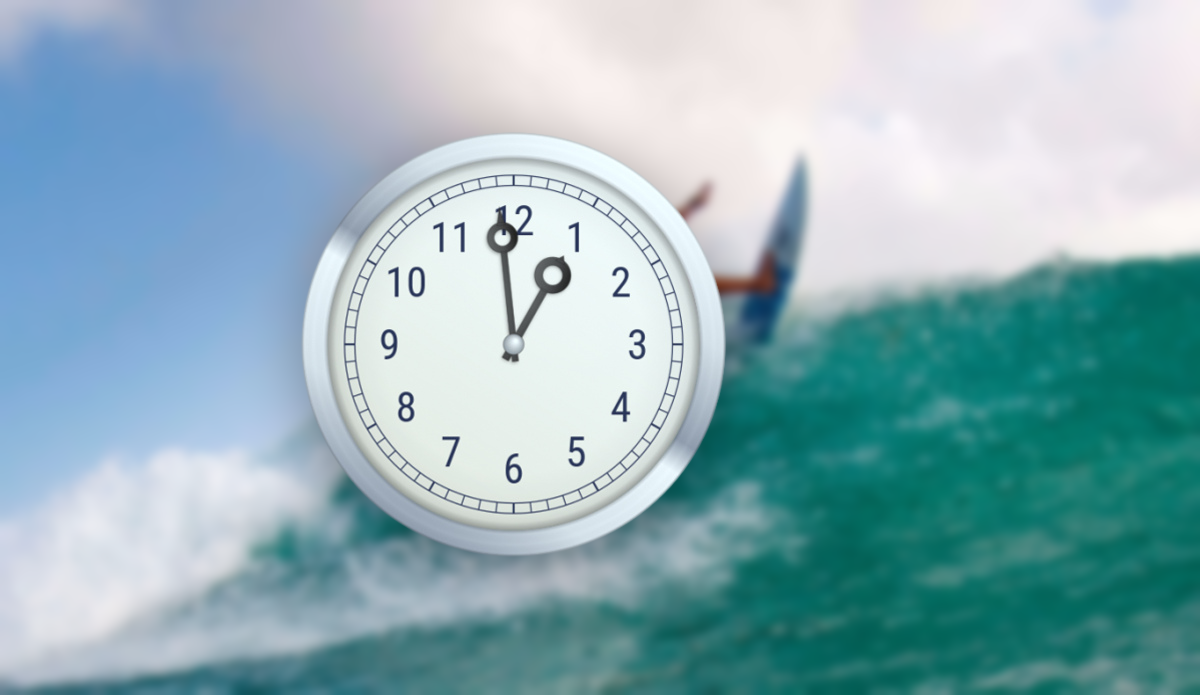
12:59
